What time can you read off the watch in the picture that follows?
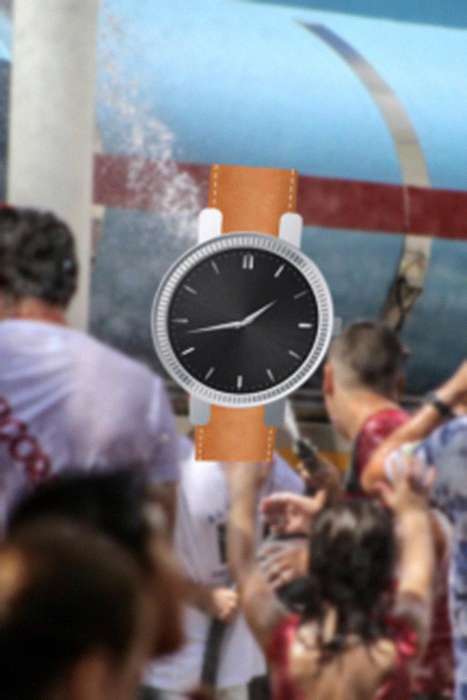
1:43
